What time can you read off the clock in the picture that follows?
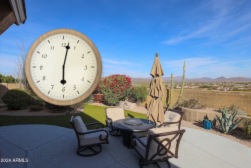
6:02
